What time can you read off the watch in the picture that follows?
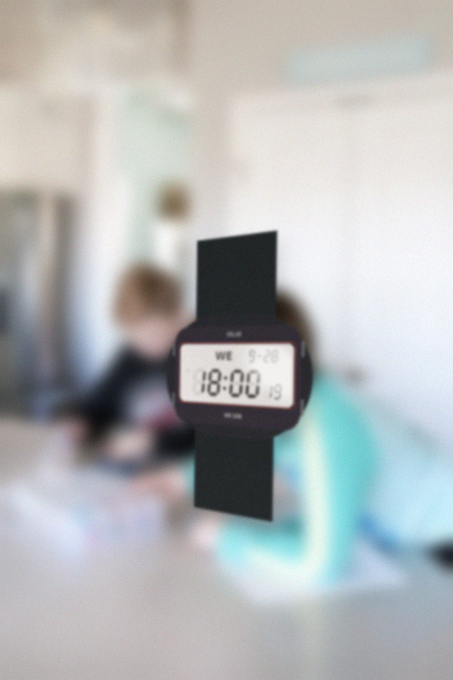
18:00
